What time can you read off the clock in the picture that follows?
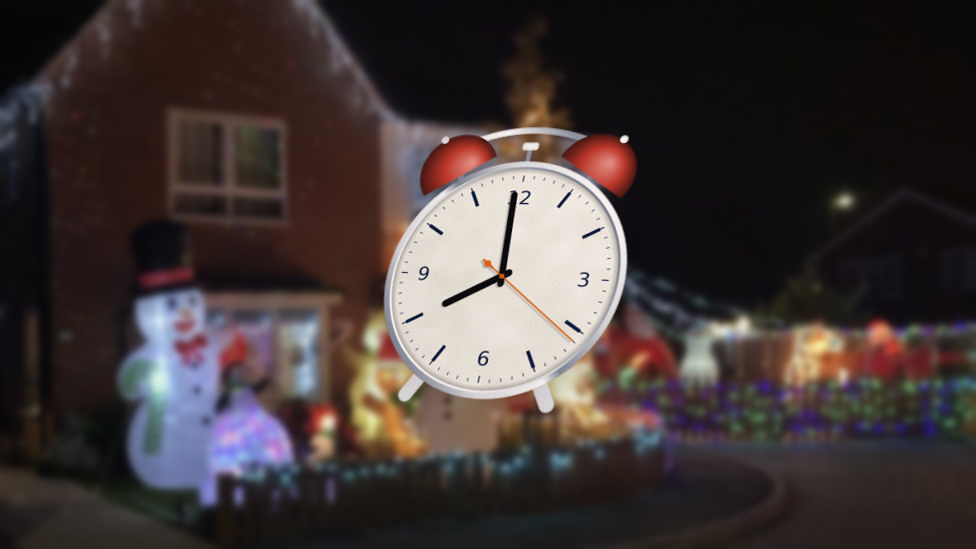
7:59:21
